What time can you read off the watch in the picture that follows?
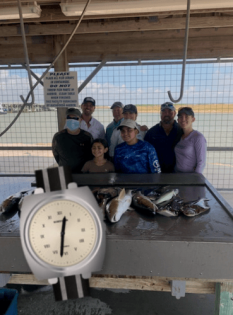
12:32
